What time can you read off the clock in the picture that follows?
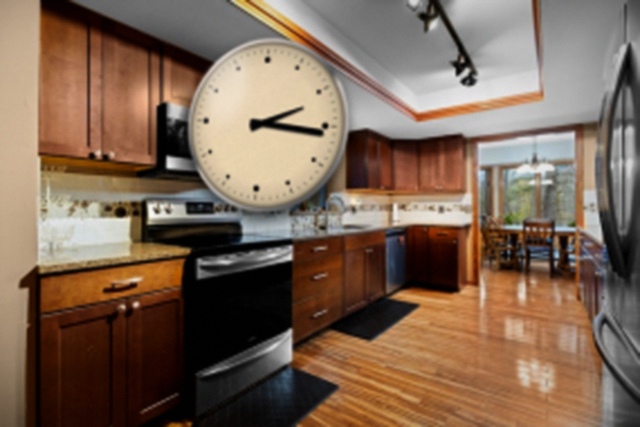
2:16
